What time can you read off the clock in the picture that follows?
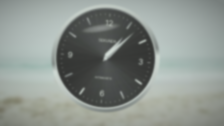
1:07
